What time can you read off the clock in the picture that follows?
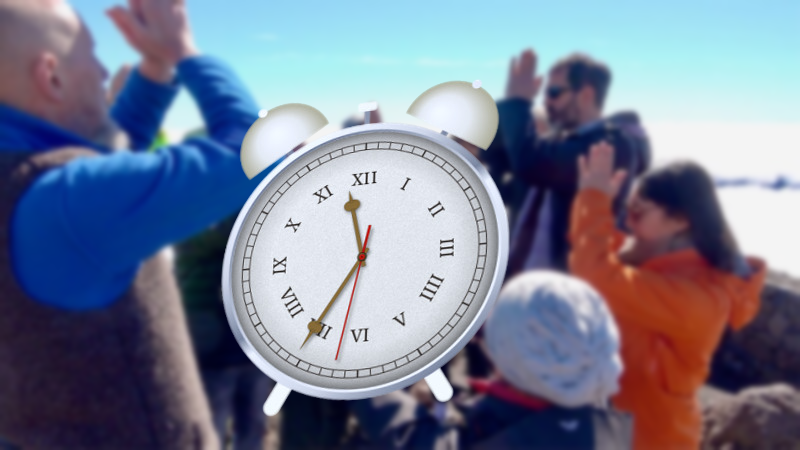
11:35:32
